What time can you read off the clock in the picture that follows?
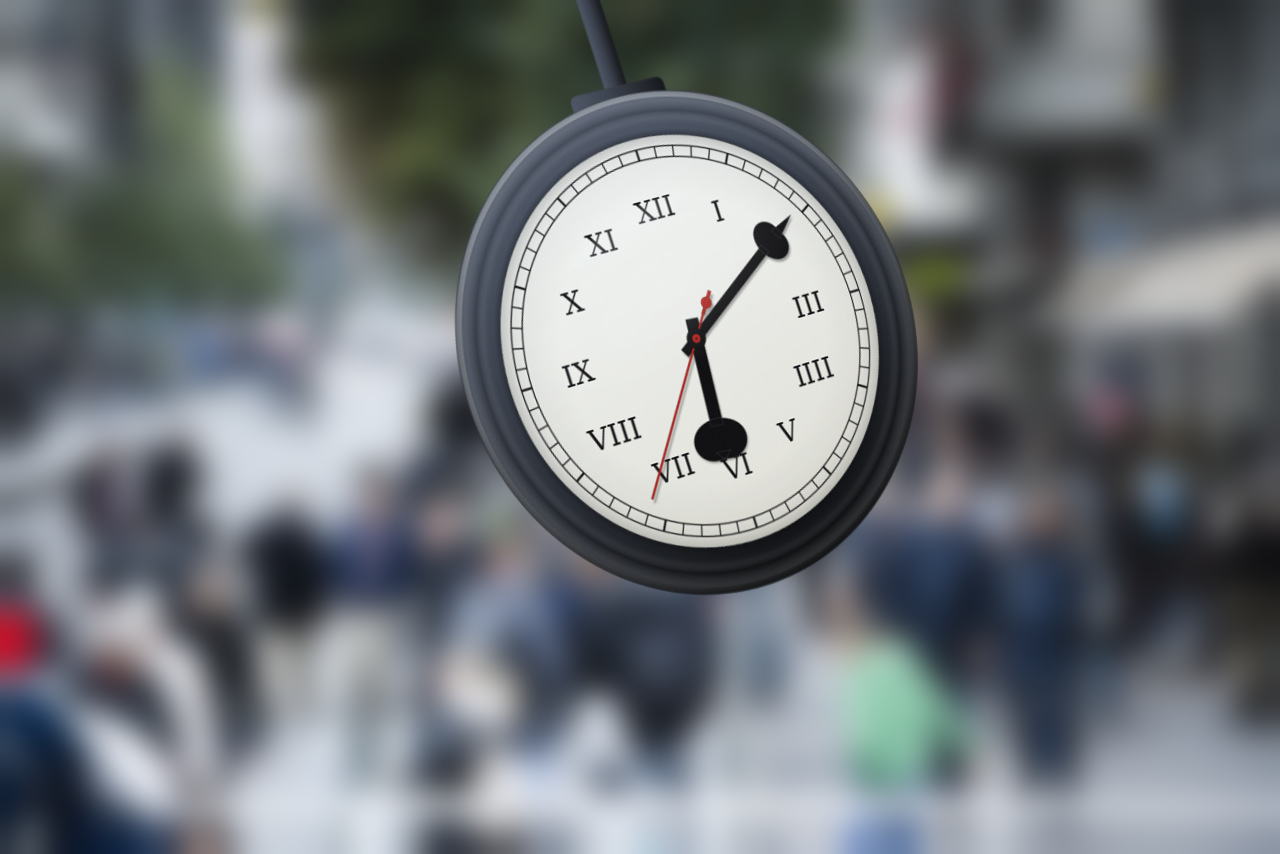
6:09:36
